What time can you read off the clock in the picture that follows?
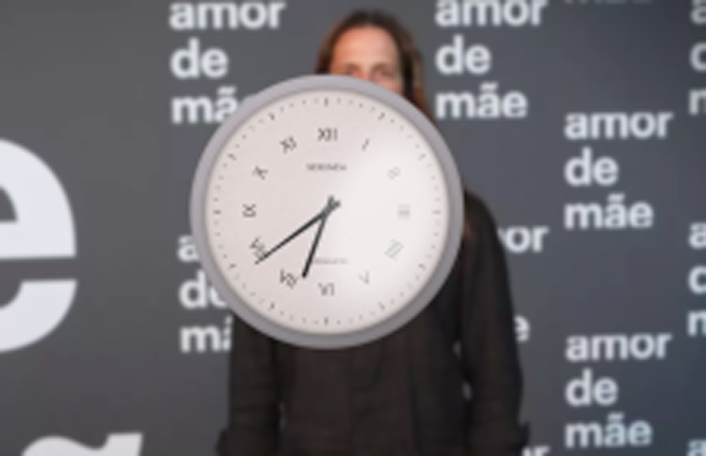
6:39
